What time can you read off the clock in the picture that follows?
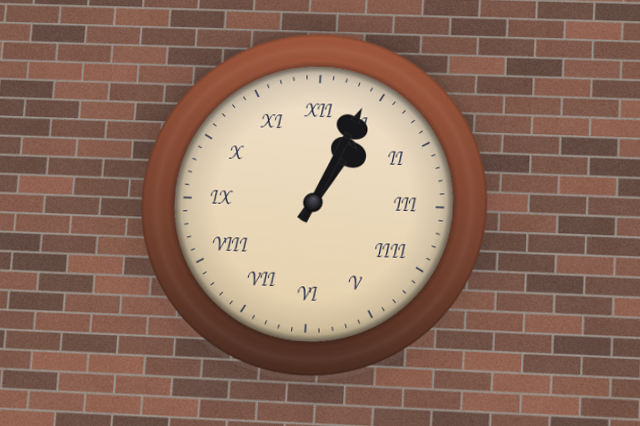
1:04
